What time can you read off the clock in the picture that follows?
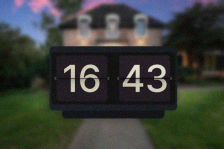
16:43
